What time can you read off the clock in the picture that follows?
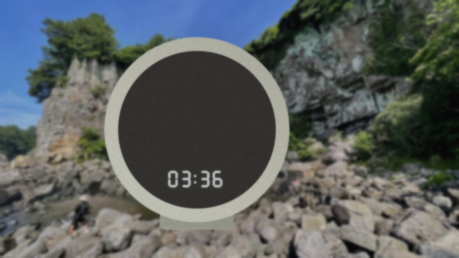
3:36
